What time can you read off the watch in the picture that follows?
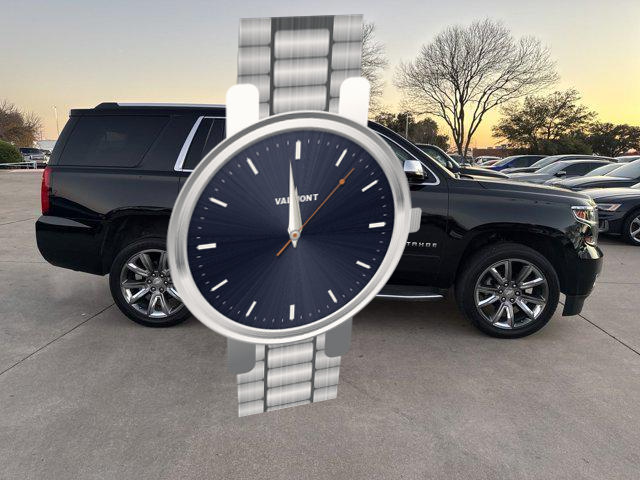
11:59:07
